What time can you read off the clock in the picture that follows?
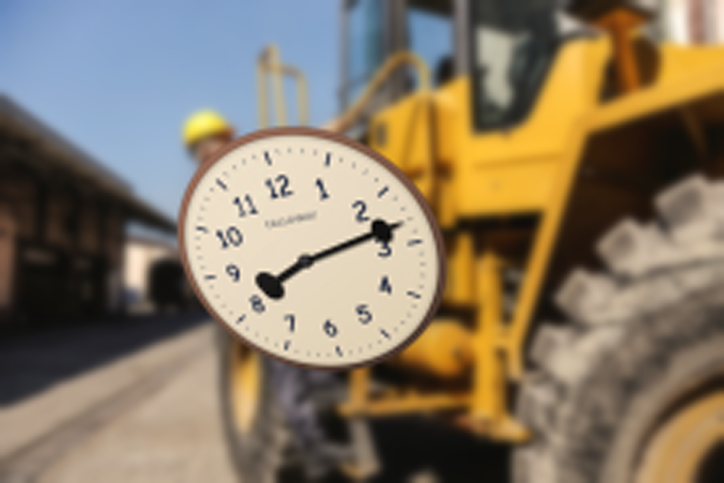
8:13
